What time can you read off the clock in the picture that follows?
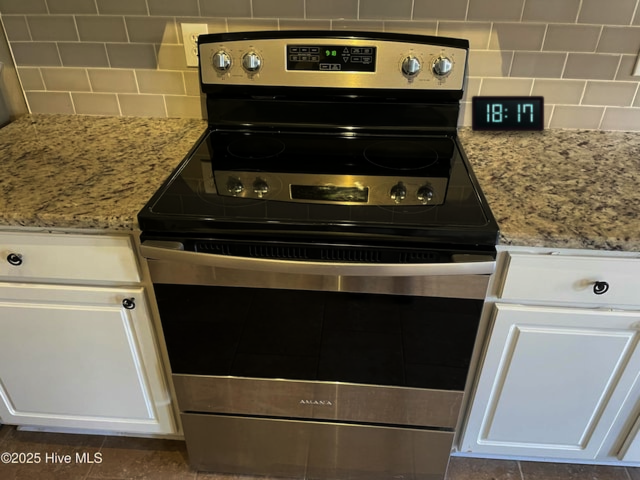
18:17
